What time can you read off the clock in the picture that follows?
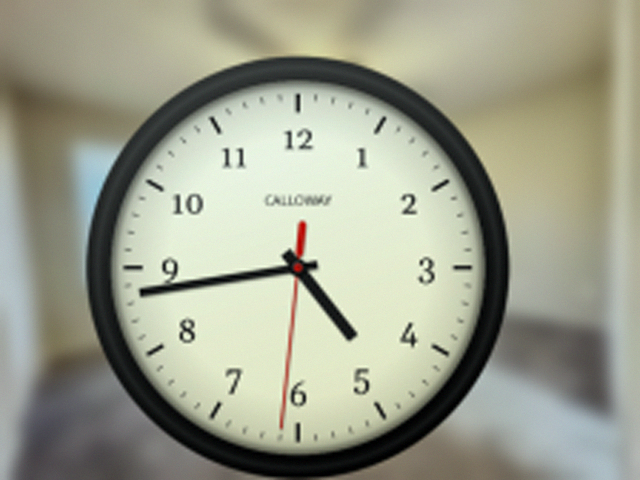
4:43:31
